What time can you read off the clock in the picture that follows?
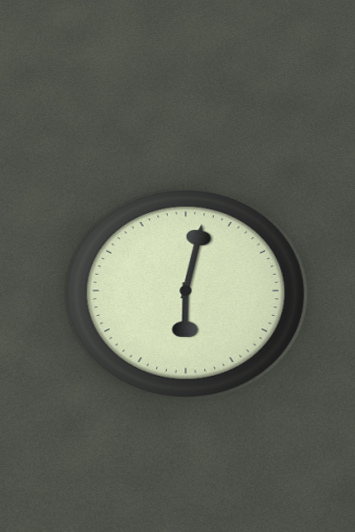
6:02
